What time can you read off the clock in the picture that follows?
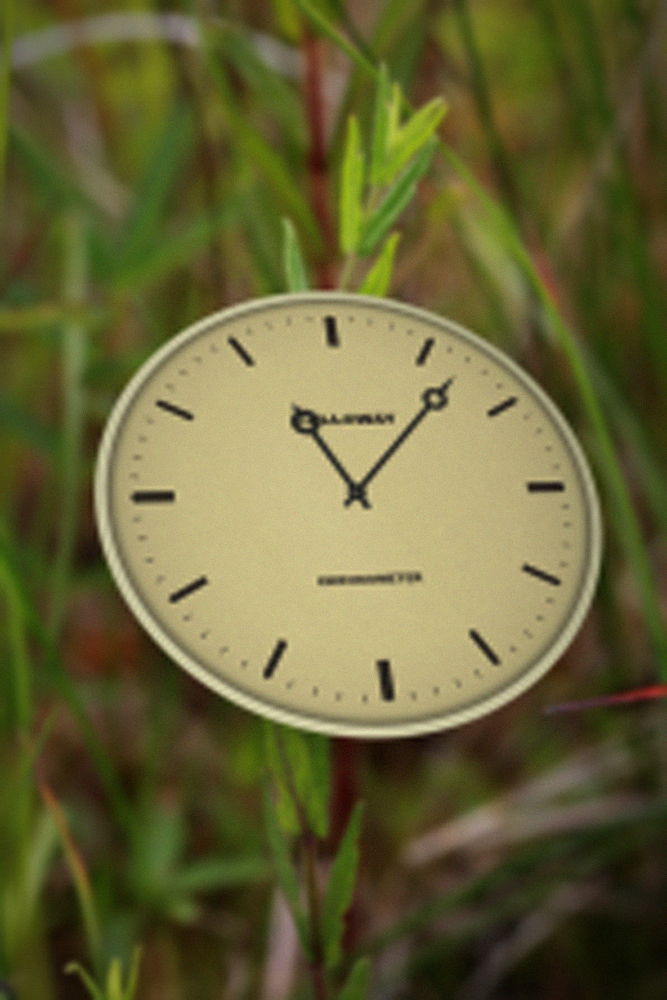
11:07
